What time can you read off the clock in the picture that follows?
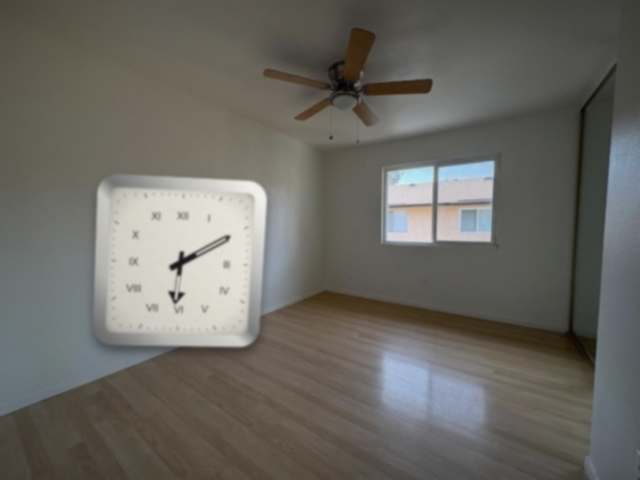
6:10
